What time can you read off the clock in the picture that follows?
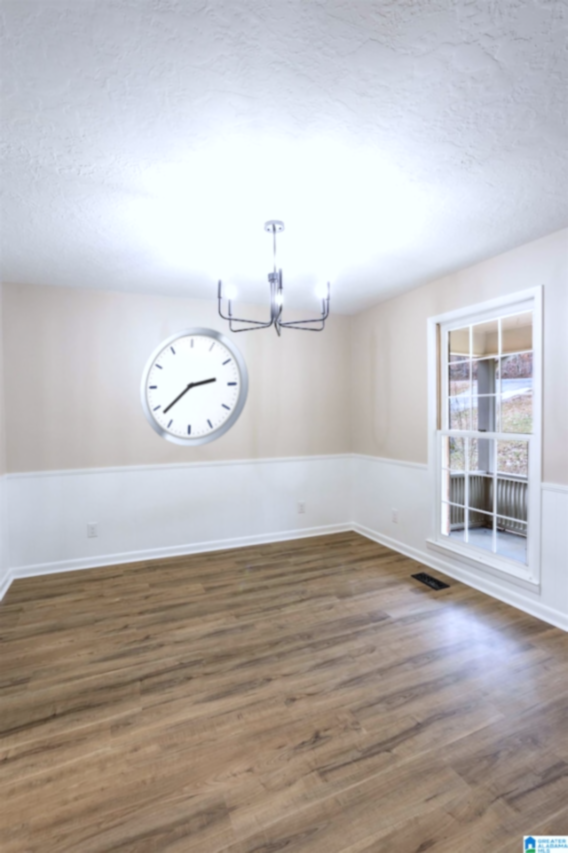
2:38
